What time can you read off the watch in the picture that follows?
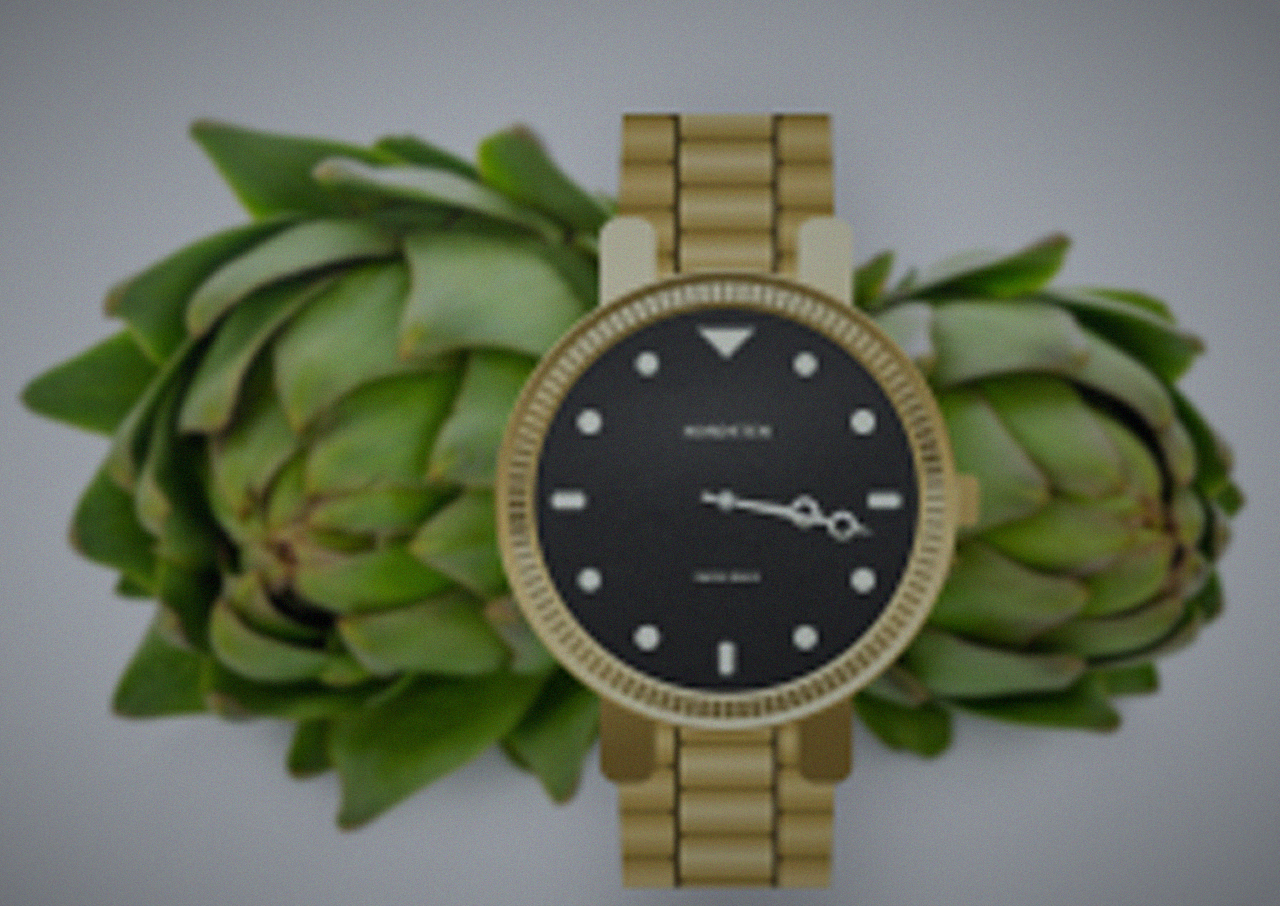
3:17
